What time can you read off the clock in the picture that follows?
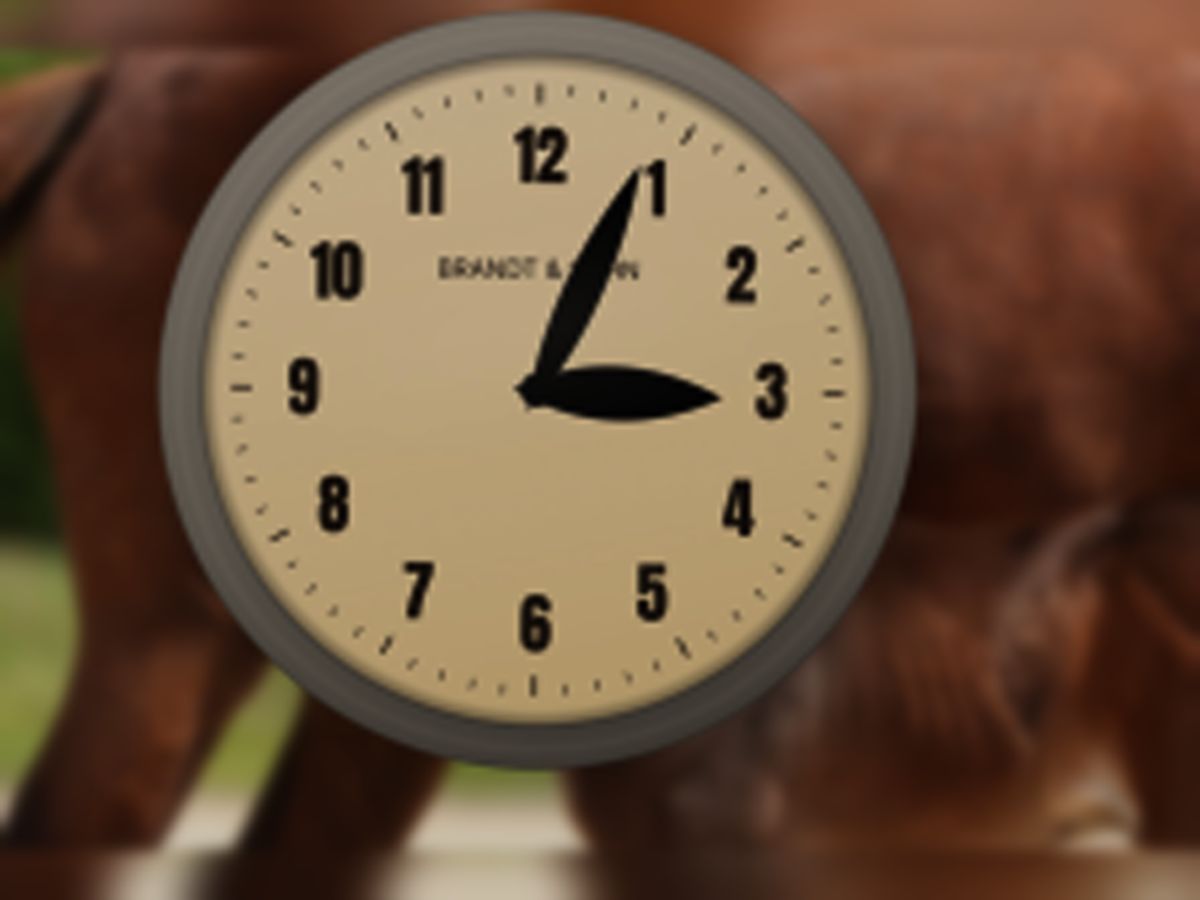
3:04
